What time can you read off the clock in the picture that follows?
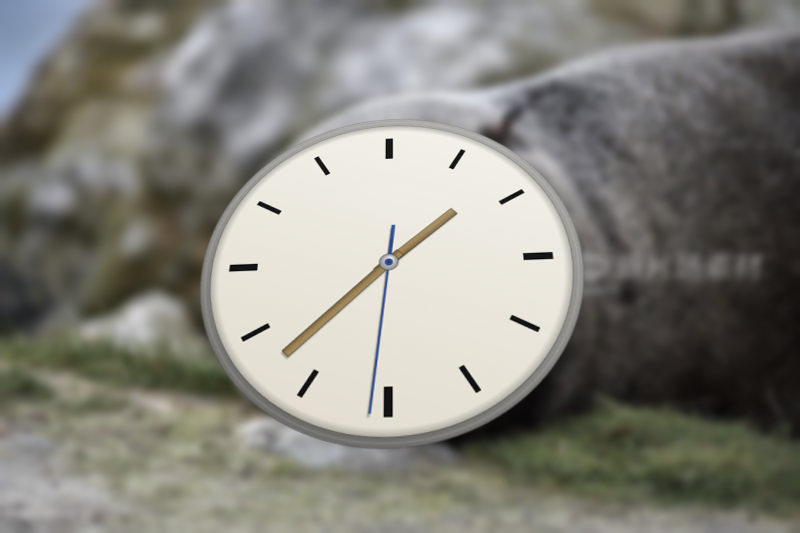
1:37:31
